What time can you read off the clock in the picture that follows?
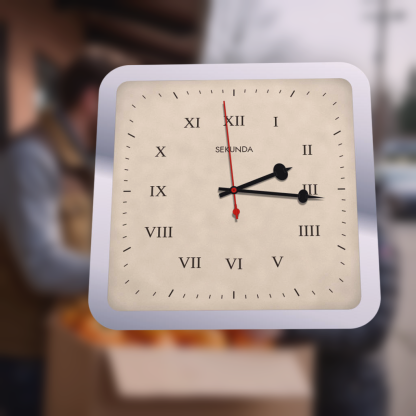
2:15:59
